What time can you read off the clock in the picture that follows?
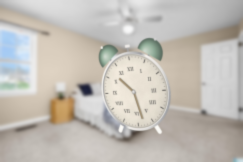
10:28
